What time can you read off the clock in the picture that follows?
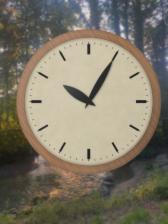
10:05
